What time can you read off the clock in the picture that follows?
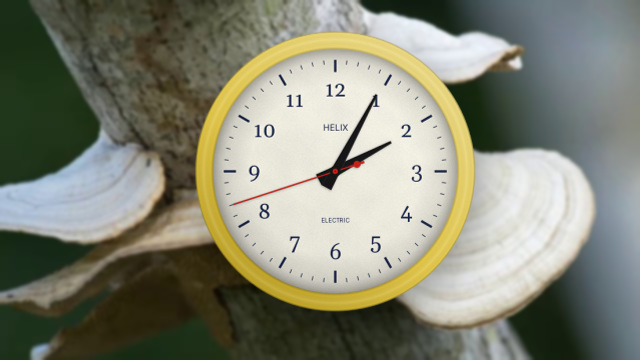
2:04:42
